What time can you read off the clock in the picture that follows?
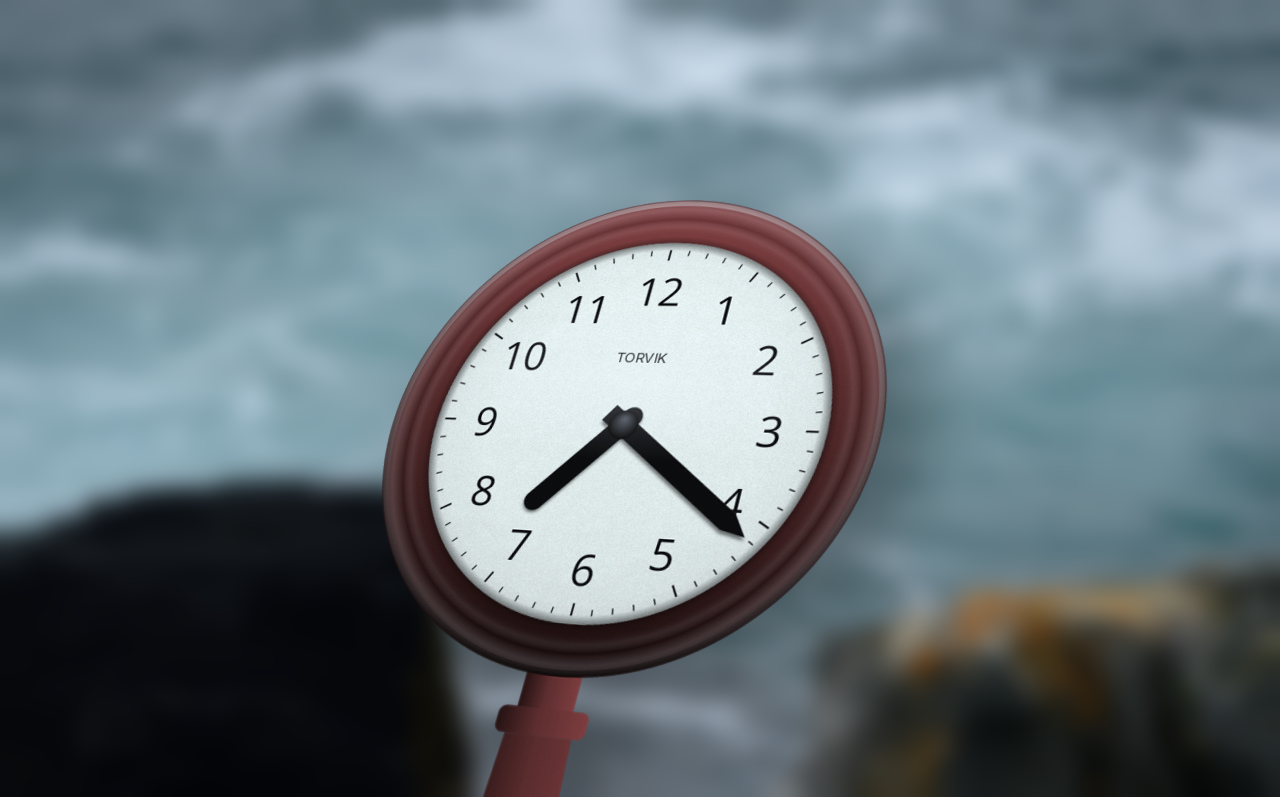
7:21
